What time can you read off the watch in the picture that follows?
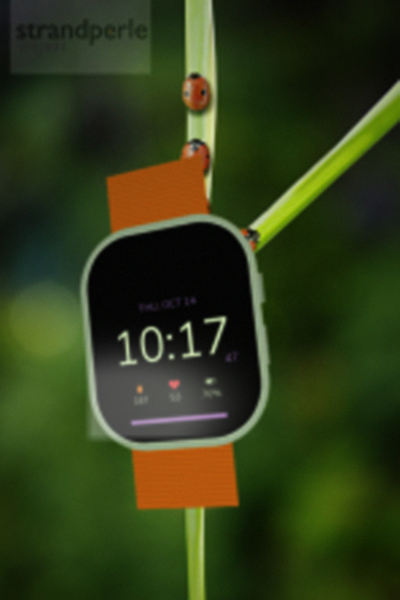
10:17
